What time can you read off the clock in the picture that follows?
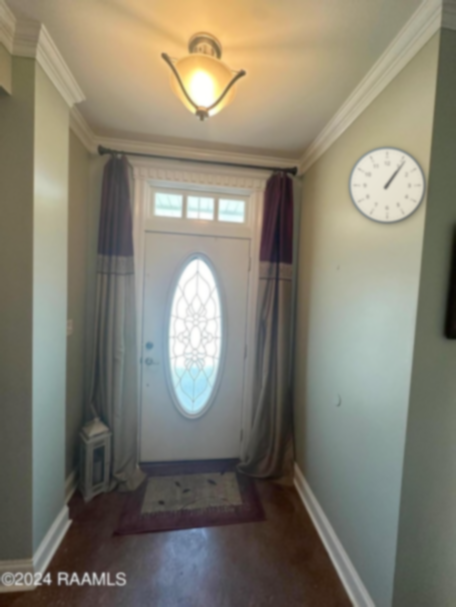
1:06
